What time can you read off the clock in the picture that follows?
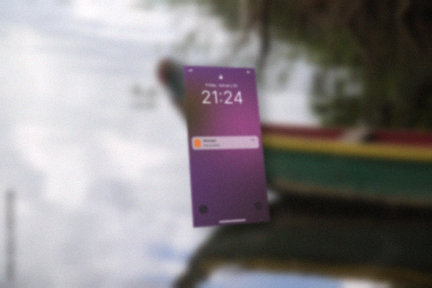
21:24
